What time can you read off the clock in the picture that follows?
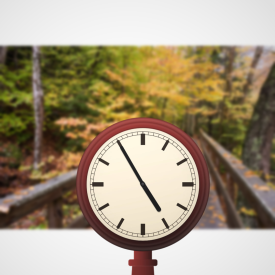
4:55
